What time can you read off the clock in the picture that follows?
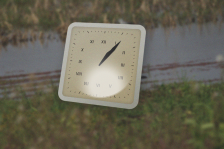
1:06
